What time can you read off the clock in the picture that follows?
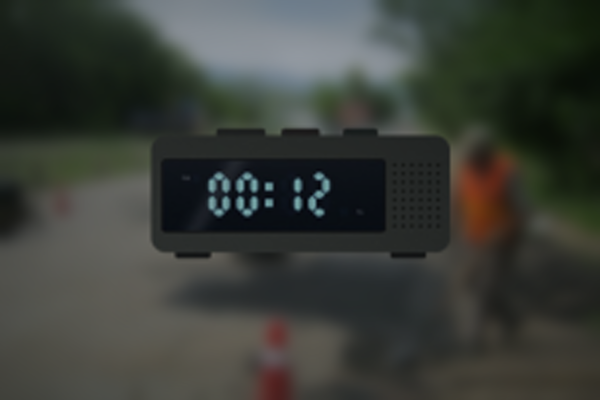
0:12
